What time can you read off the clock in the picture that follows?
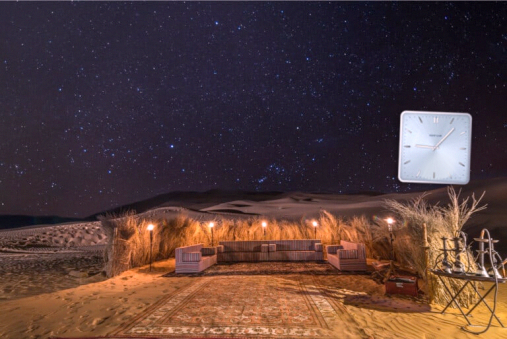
9:07
